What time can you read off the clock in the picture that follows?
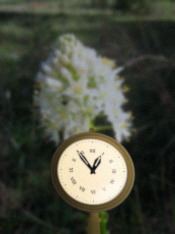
12:54
